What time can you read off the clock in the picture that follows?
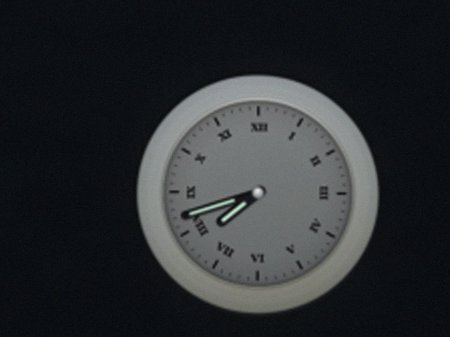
7:42
